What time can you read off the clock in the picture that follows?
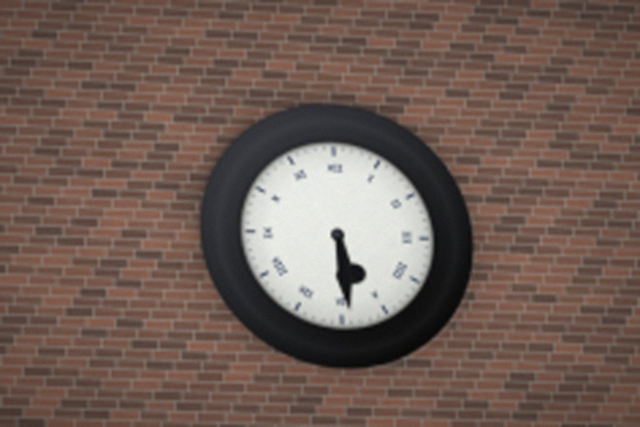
5:29
